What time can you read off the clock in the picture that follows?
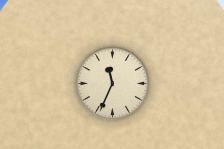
11:34
